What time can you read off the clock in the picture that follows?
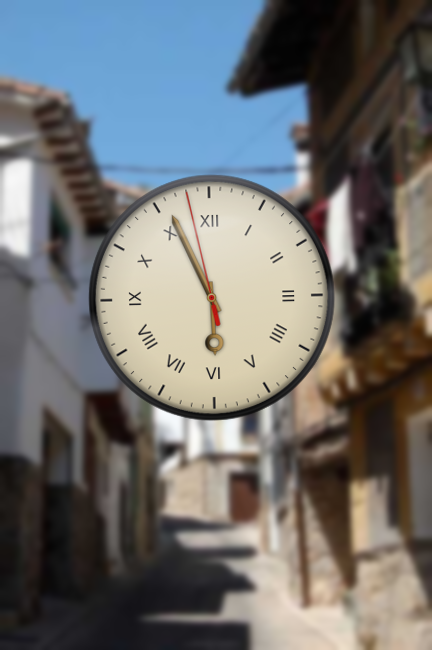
5:55:58
